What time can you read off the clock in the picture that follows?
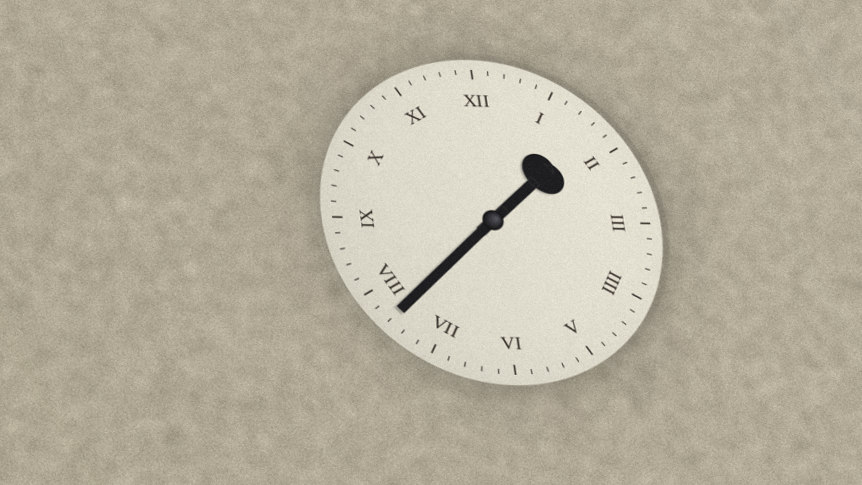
1:38
